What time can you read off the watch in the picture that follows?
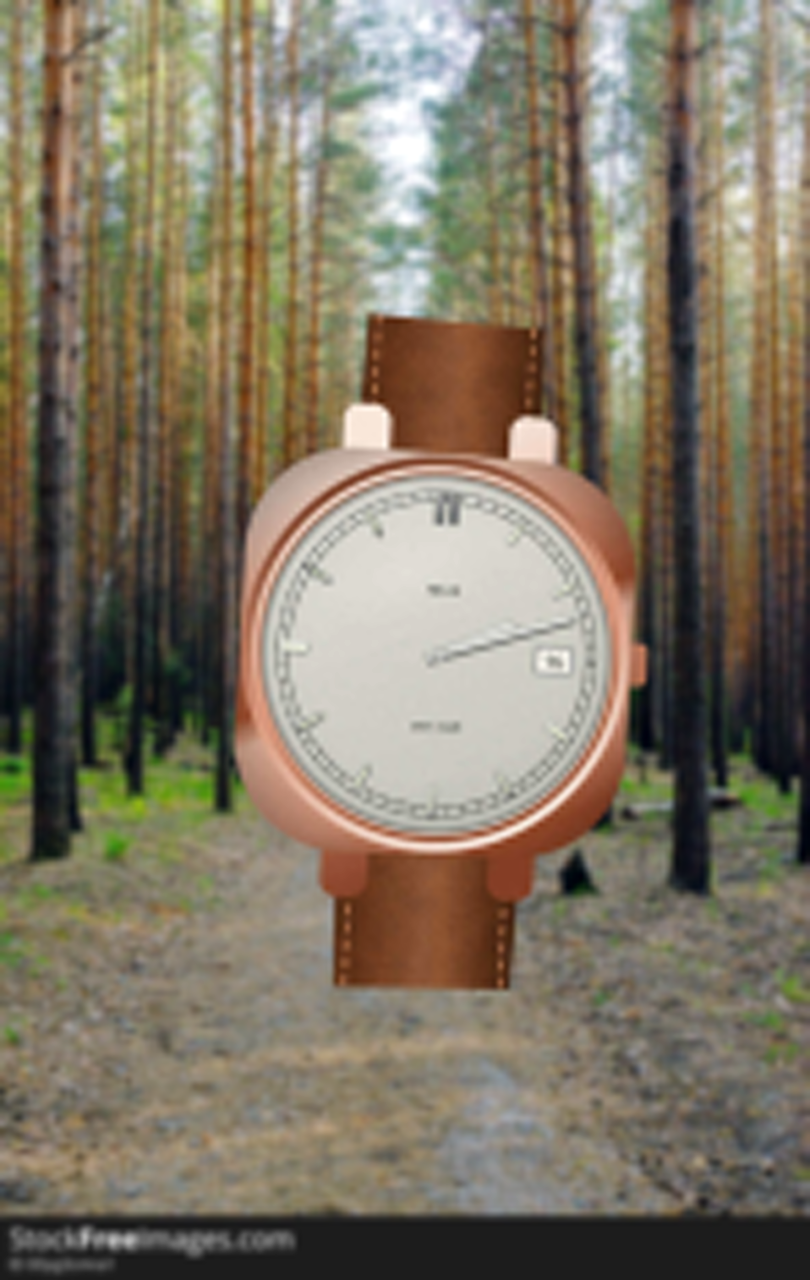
2:12
